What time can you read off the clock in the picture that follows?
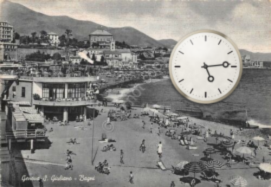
5:14
